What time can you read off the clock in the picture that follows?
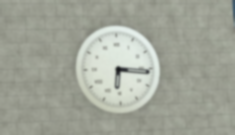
6:16
